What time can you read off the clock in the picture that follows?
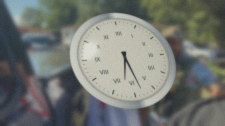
6:28
